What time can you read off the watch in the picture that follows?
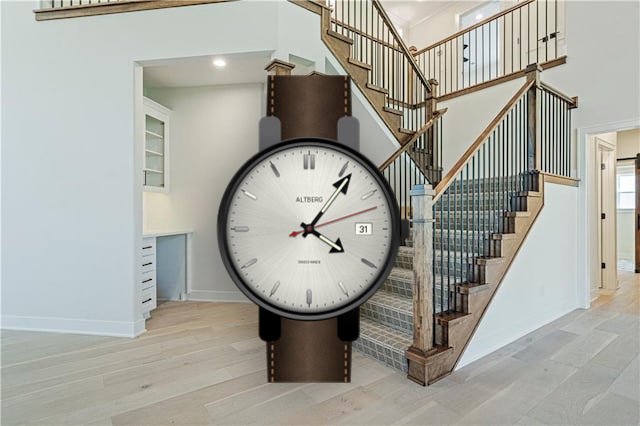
4:06:12
